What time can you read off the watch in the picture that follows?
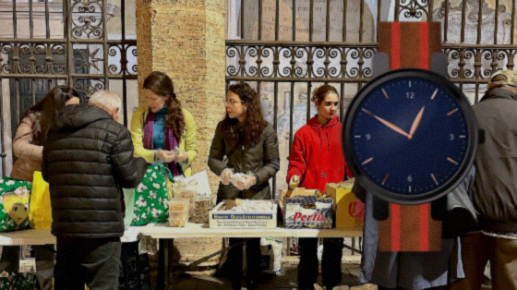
12:50
